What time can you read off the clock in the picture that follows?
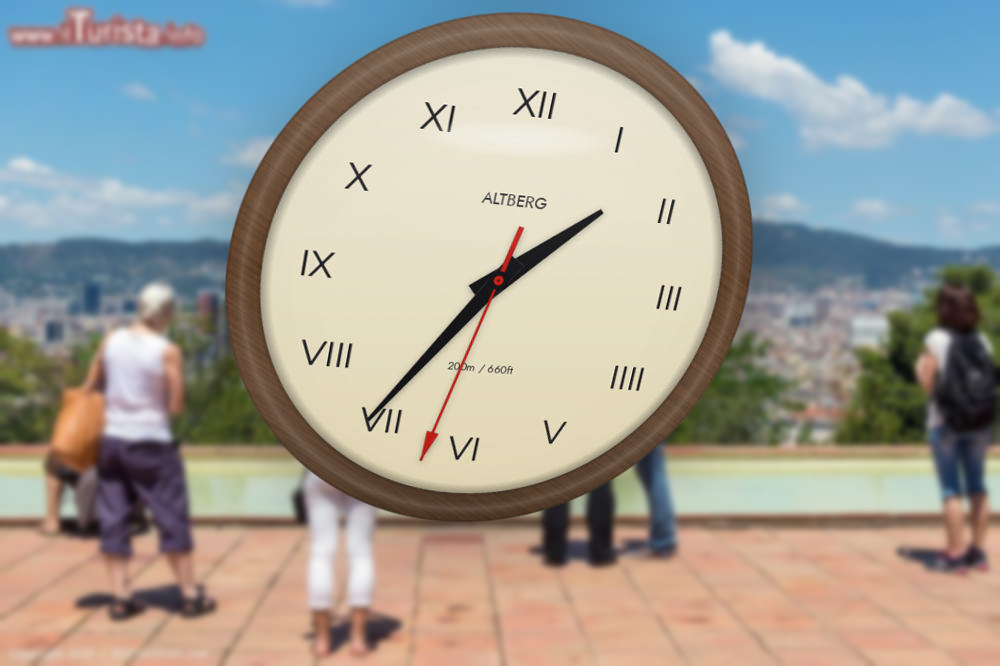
1:35:32
